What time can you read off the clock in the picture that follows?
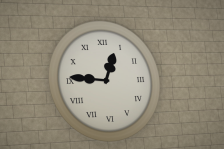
12:46
